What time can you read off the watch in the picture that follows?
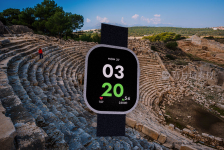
3:20
